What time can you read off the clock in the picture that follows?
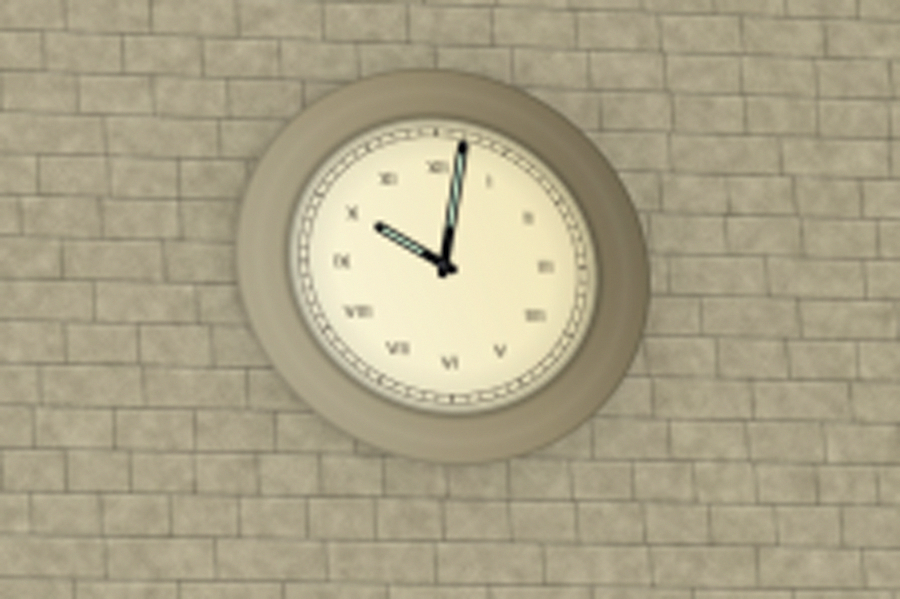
10:02
